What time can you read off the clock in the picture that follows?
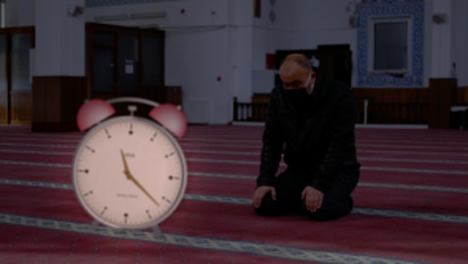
11:22
